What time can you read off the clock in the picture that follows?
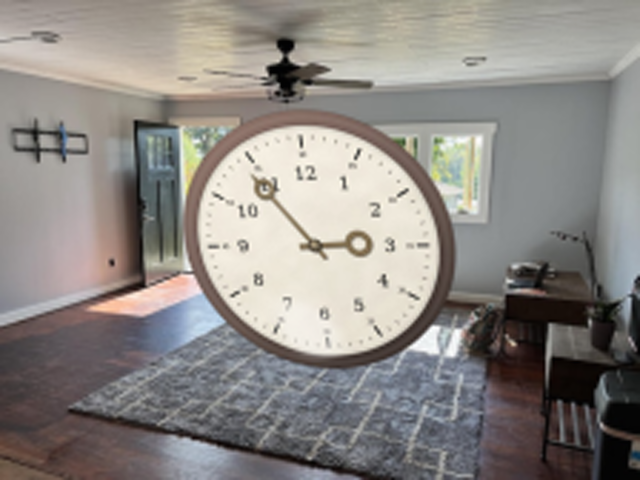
2:54
